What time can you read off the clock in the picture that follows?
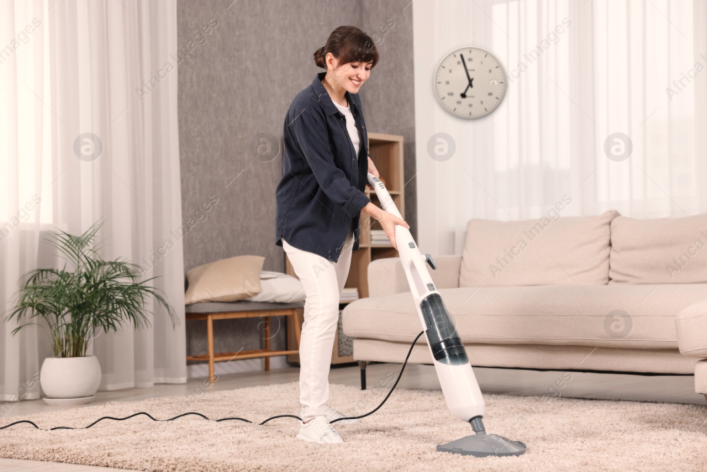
6:57
